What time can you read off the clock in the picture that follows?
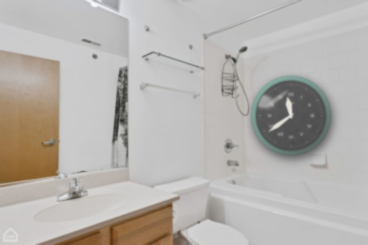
11:39
